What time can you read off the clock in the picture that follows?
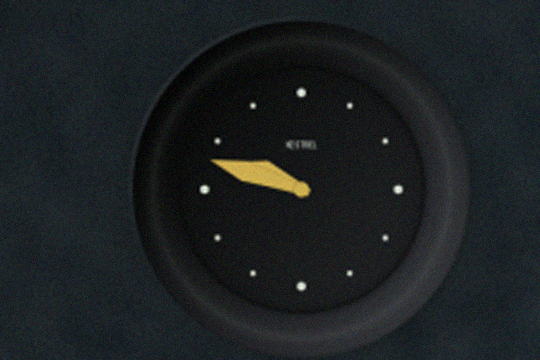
9:48
